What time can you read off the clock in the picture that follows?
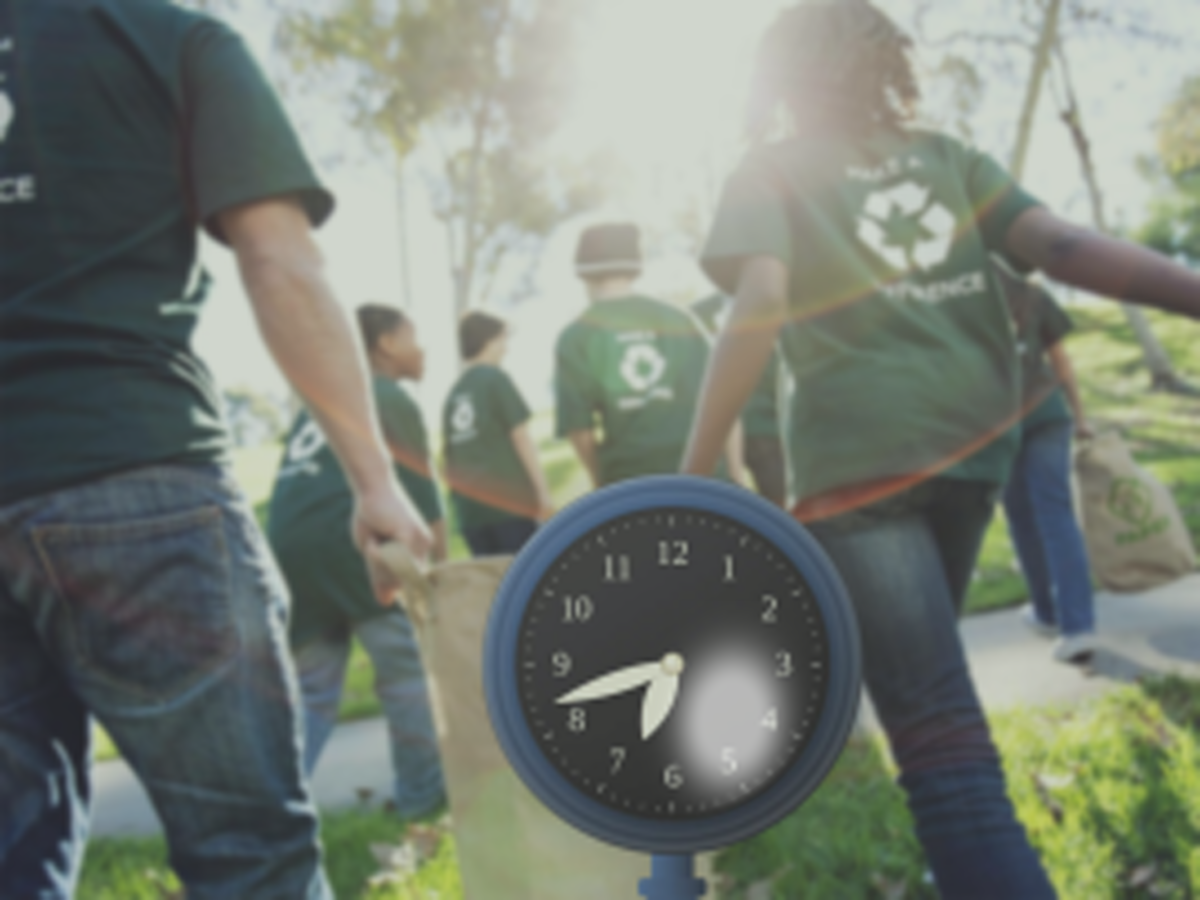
6:42
